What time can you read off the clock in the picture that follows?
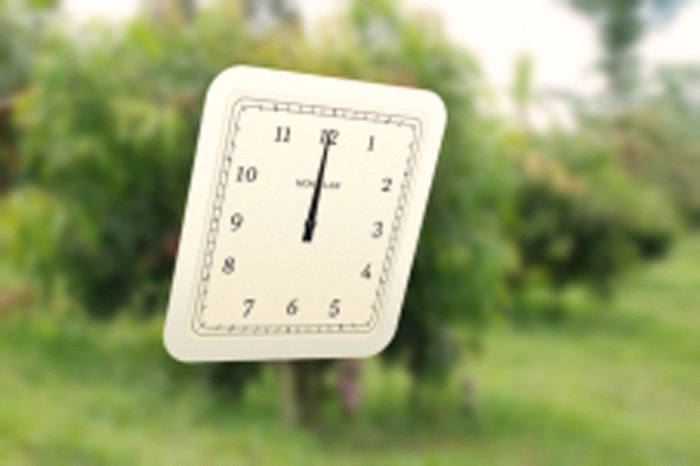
12:00
